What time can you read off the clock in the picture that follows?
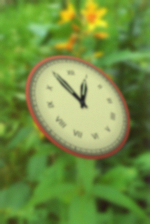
12:55
